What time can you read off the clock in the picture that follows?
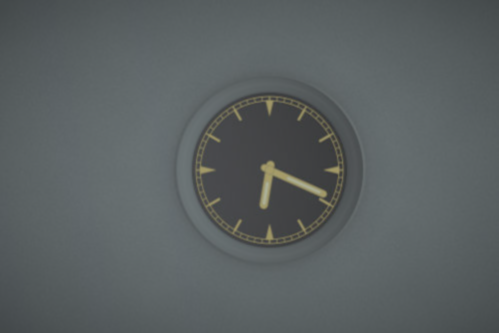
6:19
